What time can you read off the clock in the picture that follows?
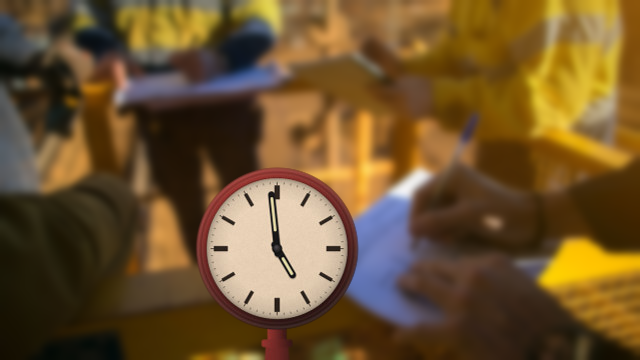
4:59
